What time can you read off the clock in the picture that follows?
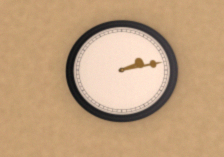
2:13
